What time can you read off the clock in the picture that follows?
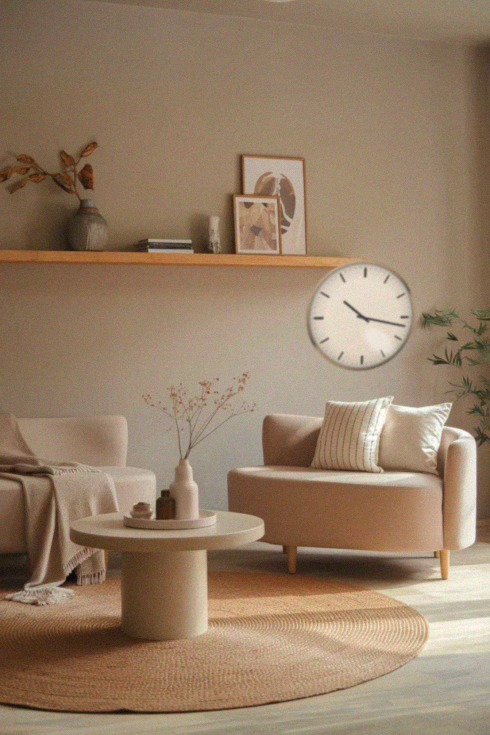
10:17
